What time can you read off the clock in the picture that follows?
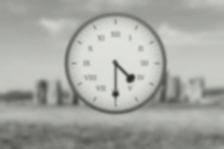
4:30
